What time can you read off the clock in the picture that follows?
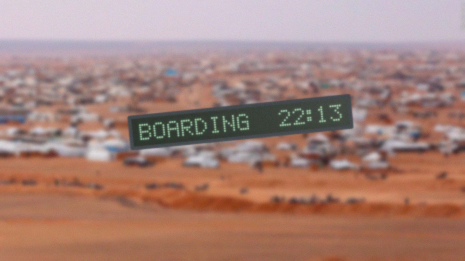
22:13
